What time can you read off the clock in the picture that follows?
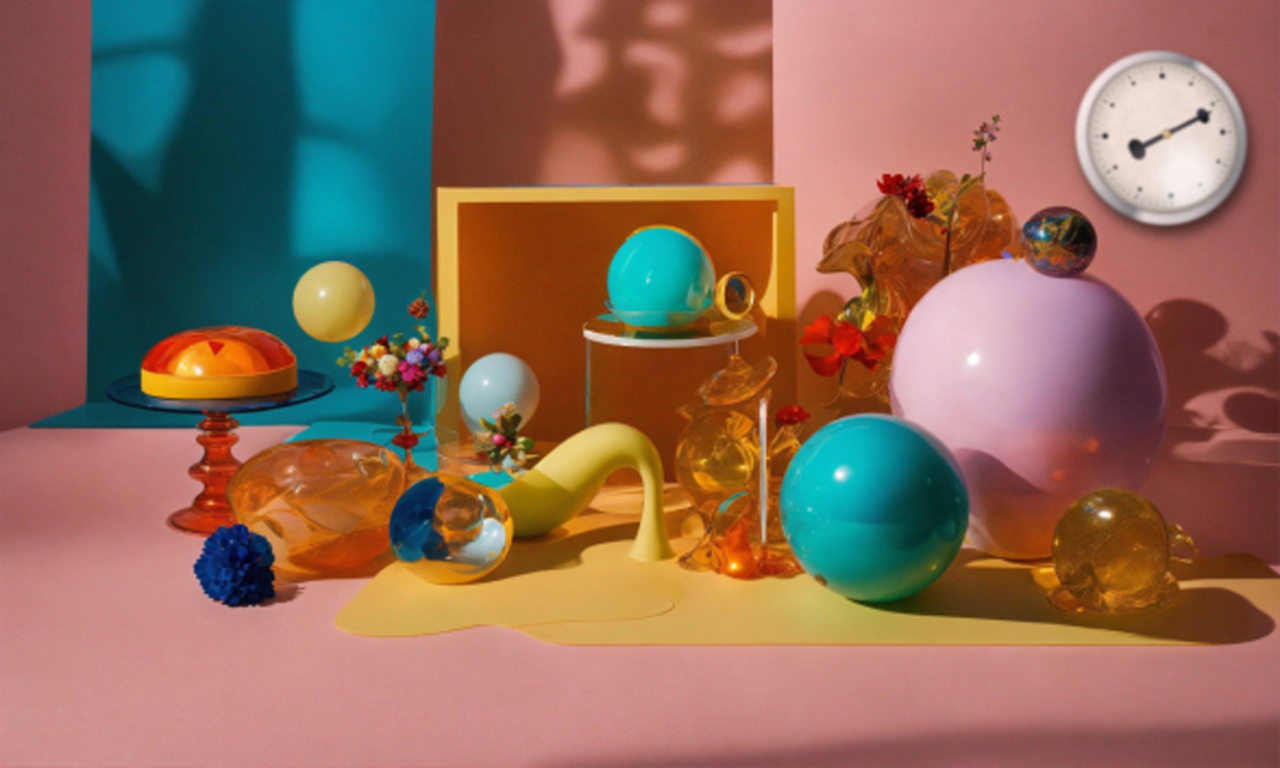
8:11
